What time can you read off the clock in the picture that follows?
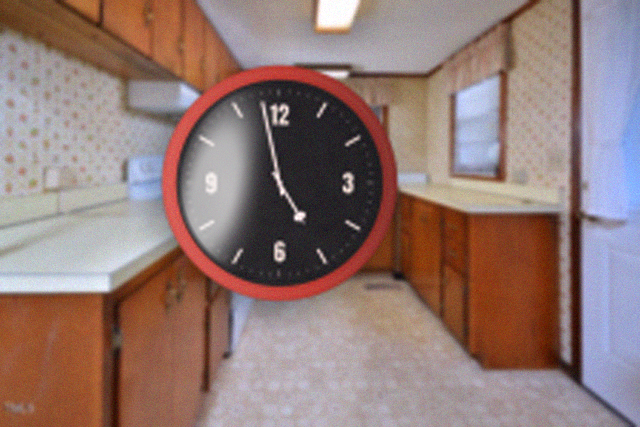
4:58
